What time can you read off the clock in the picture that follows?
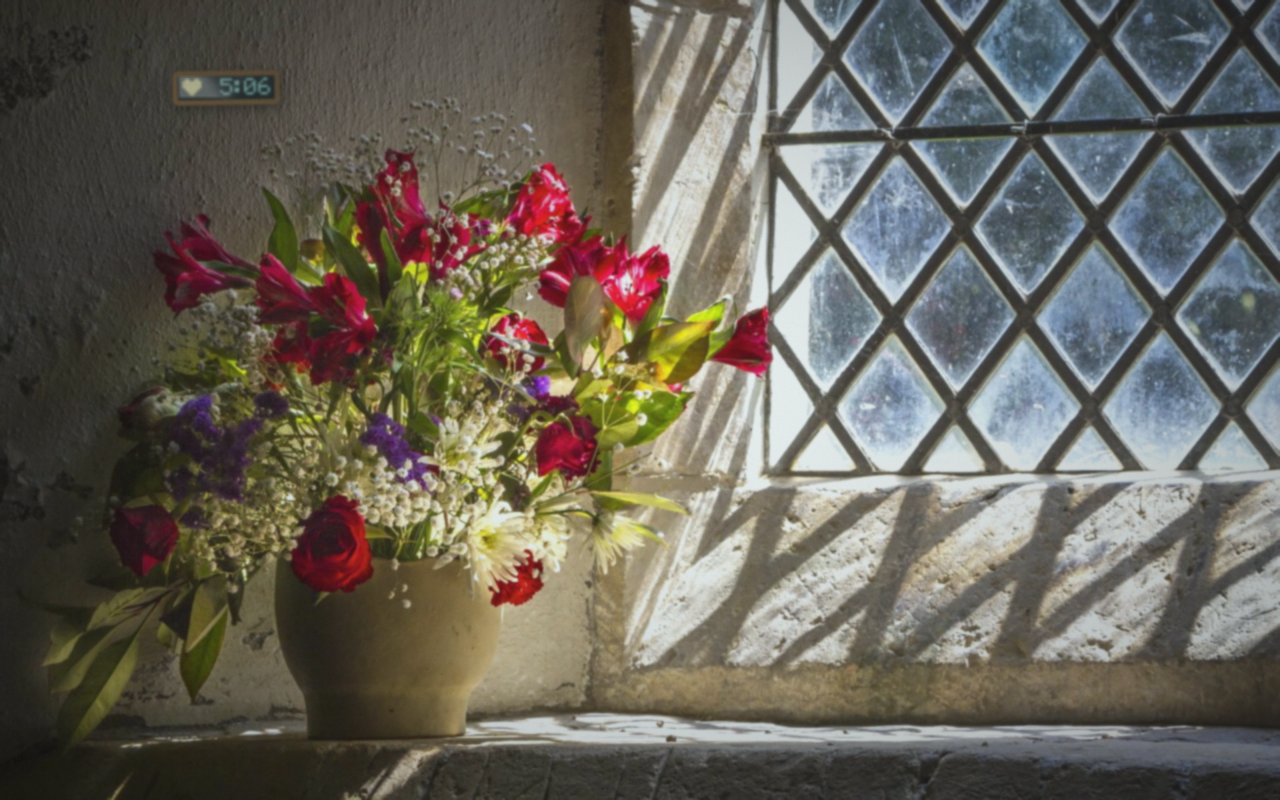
5:06
